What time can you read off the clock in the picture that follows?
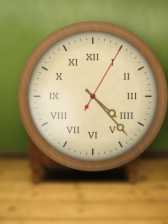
4:23:05
